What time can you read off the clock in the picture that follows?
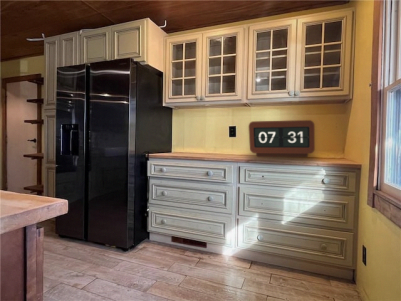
7:31
